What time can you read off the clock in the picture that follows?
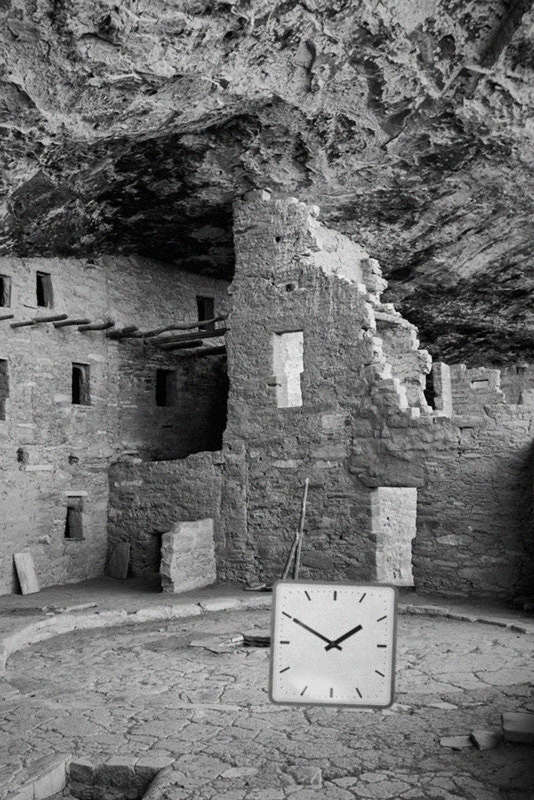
1:50
